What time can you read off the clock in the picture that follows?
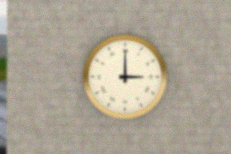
3:00
